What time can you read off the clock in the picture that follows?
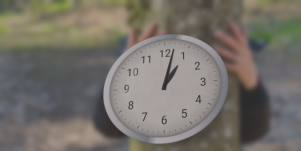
1:02
